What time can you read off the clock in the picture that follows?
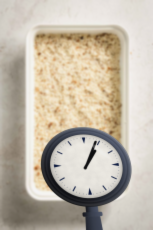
1:04
